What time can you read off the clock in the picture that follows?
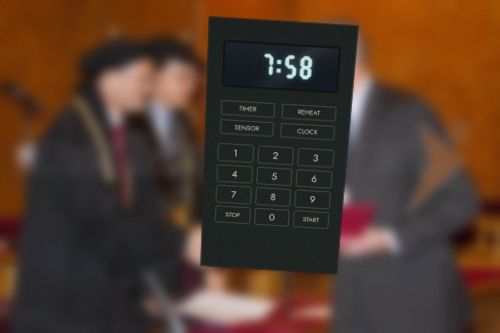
7:58
